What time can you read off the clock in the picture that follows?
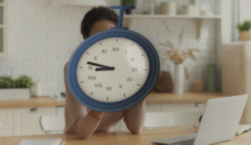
8:47
